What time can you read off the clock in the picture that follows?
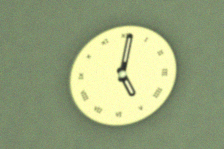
5:01
